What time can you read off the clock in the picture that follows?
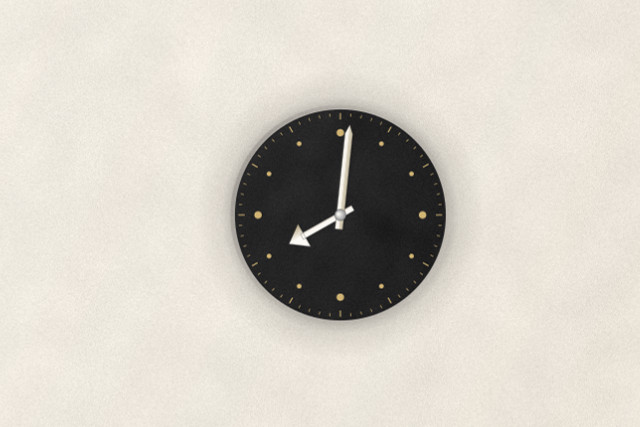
8:01
